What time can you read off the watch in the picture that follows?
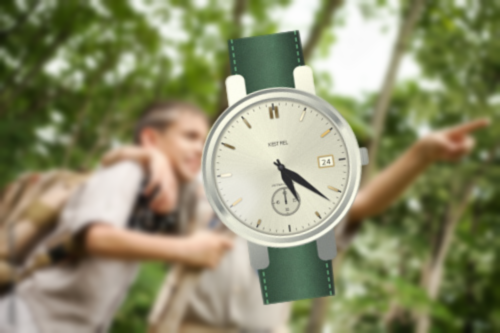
5:22
